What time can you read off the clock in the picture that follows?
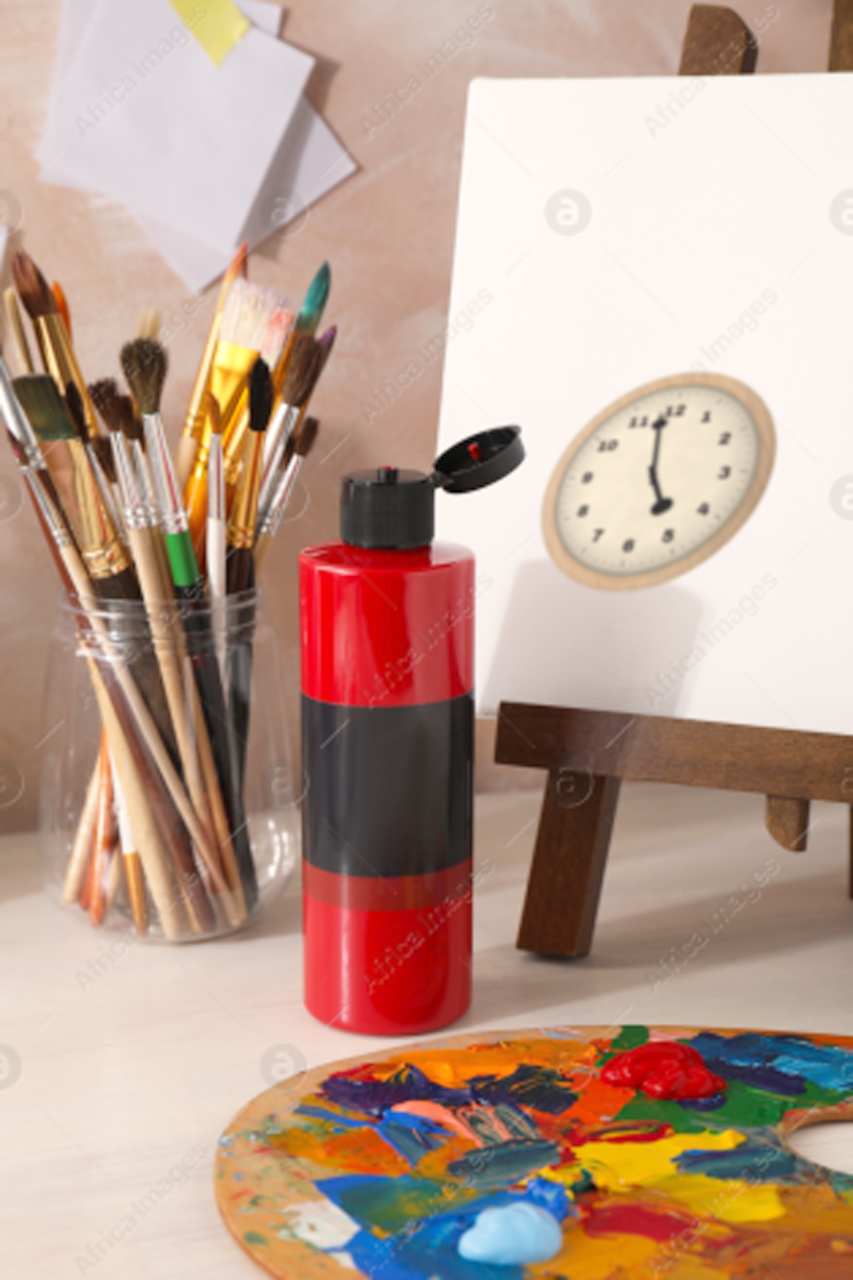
4:58
